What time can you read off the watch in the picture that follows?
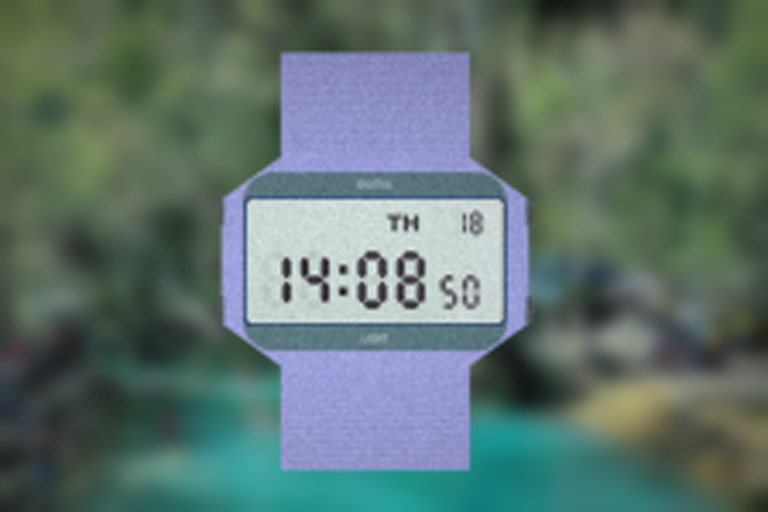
14:08:50
